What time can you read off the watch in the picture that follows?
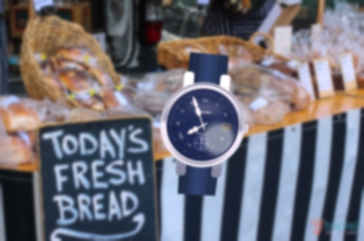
7:56
